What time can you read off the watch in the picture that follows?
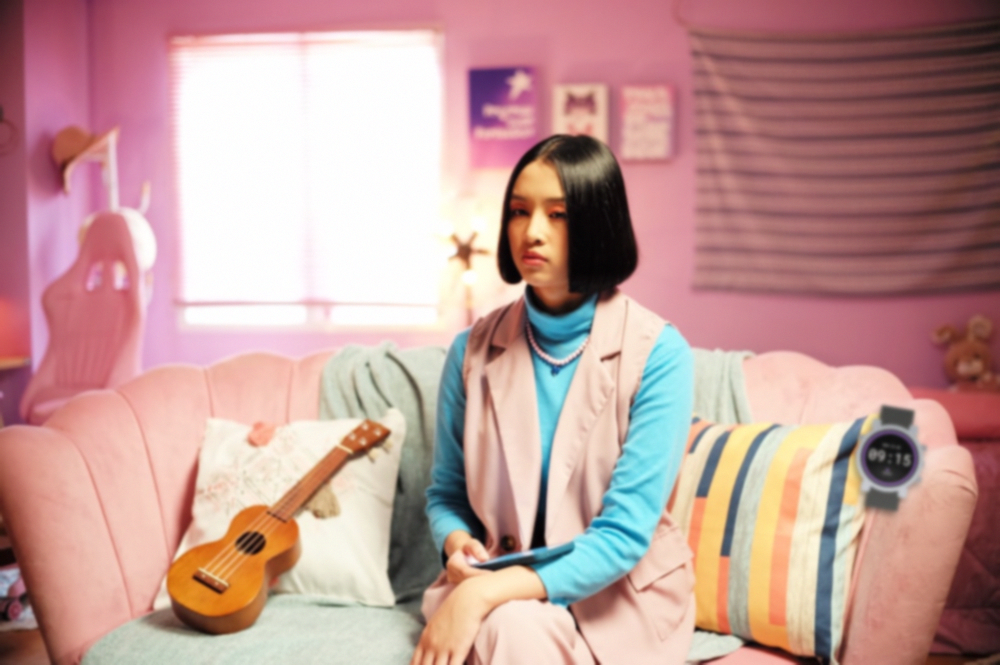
9:15
